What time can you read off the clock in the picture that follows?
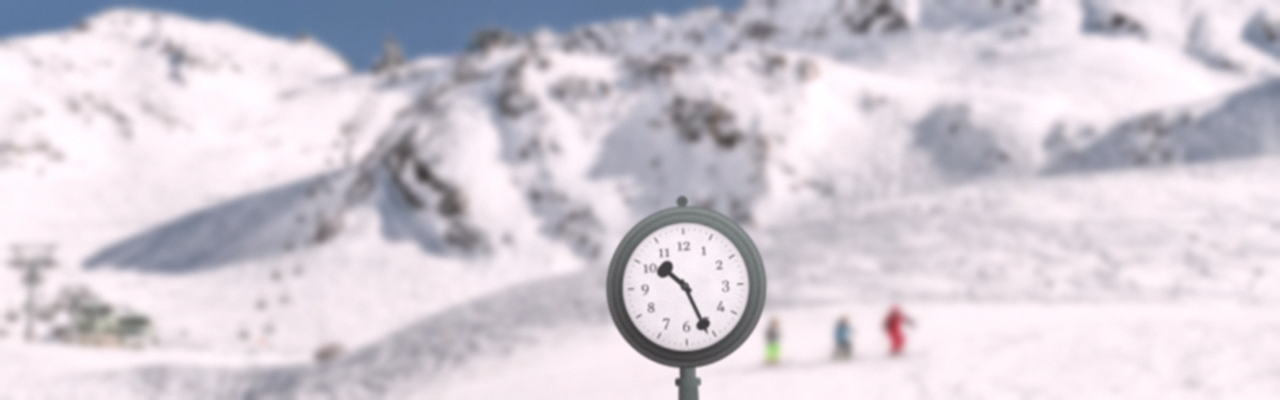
10:26
